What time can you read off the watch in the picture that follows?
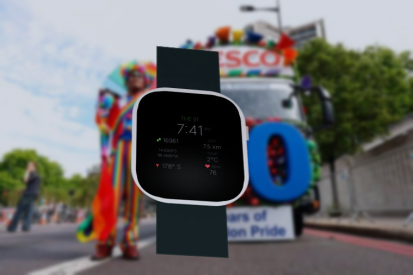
7:41
